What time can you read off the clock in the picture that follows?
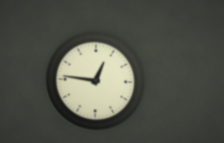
12:46
